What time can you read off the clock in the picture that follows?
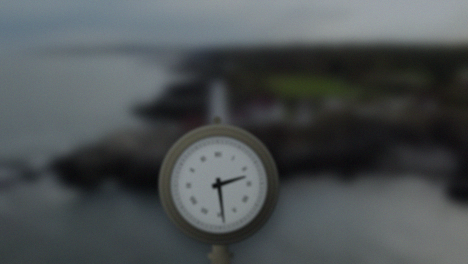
2:29
